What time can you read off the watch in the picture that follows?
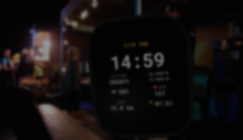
14:59
